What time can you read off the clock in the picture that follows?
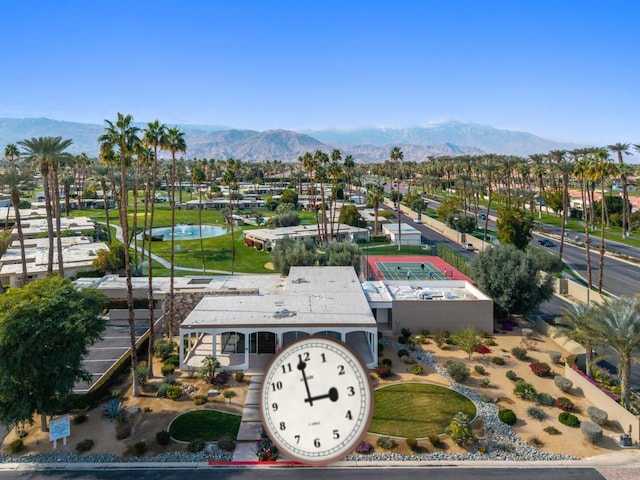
2:59
